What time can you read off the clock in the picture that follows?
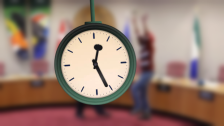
12:26
